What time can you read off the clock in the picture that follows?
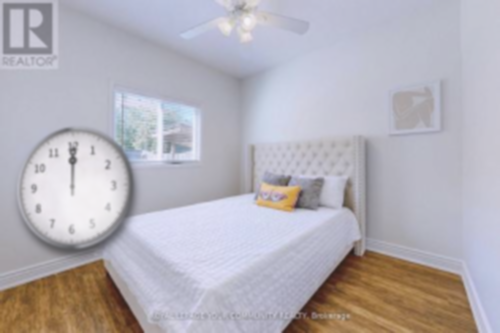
12:00
